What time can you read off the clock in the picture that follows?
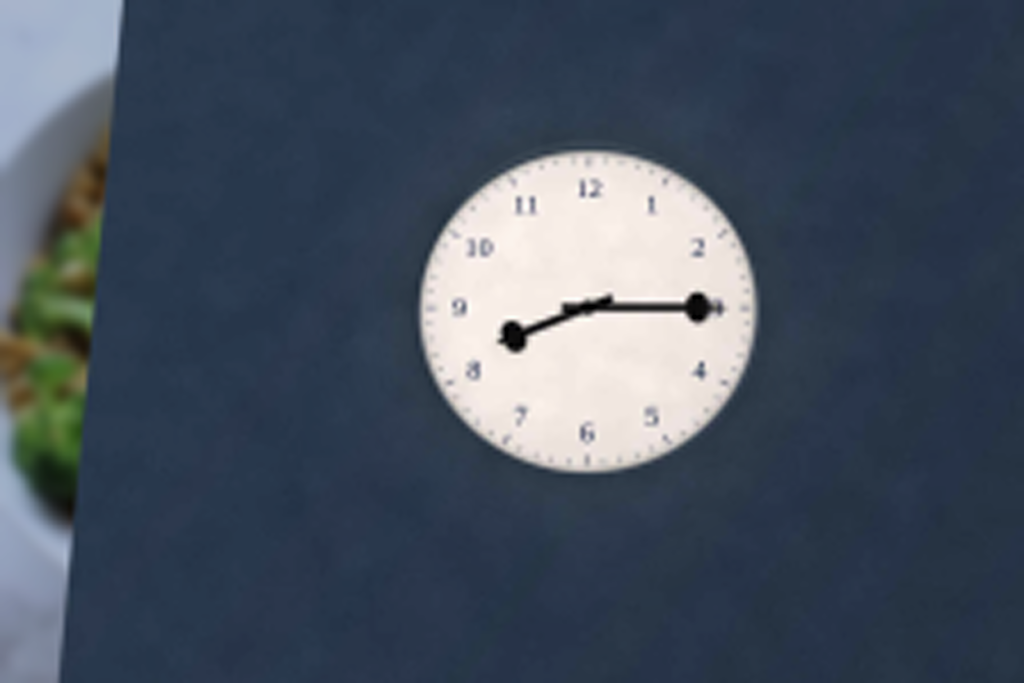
8:15
